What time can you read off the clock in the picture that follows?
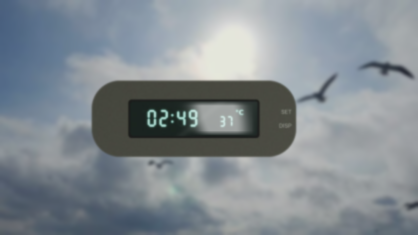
2:49
